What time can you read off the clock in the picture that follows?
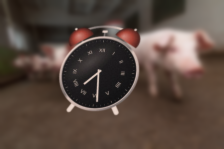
7:29
